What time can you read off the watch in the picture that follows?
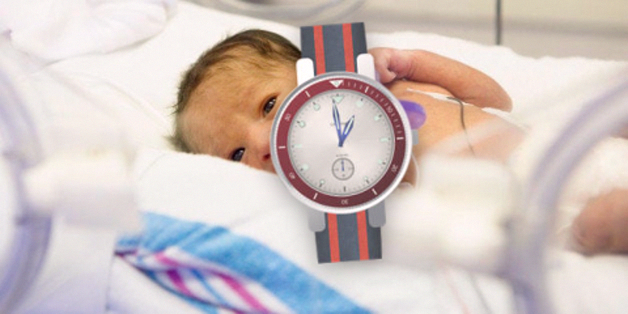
12:59
